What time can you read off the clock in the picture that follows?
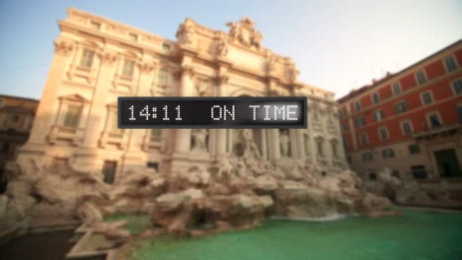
14:11
